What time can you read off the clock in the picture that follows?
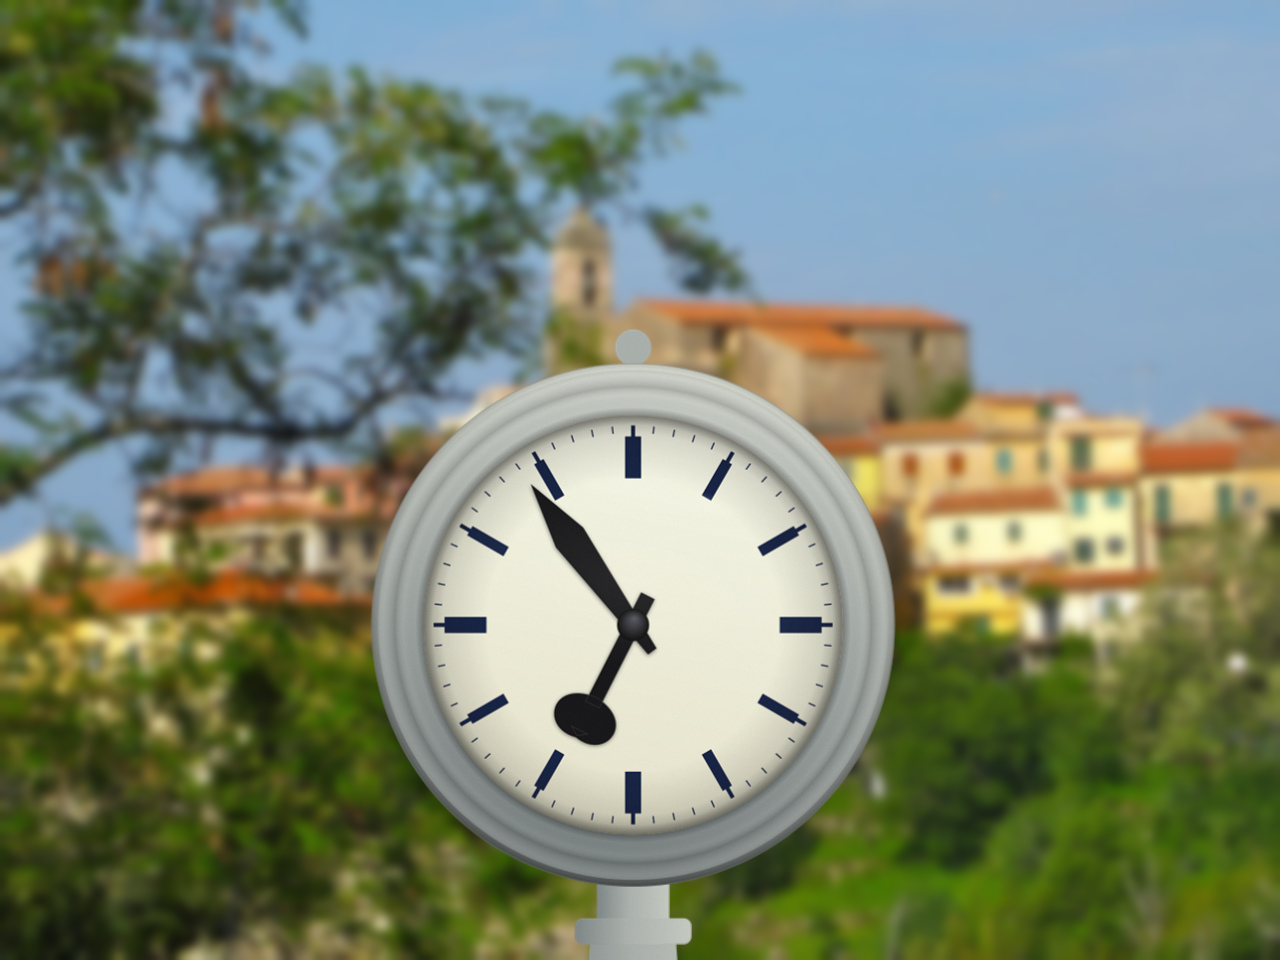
6:54
